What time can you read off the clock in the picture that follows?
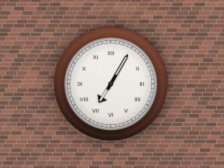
7:05
